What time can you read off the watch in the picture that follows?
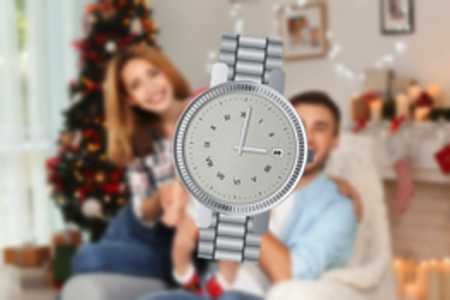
3:01
